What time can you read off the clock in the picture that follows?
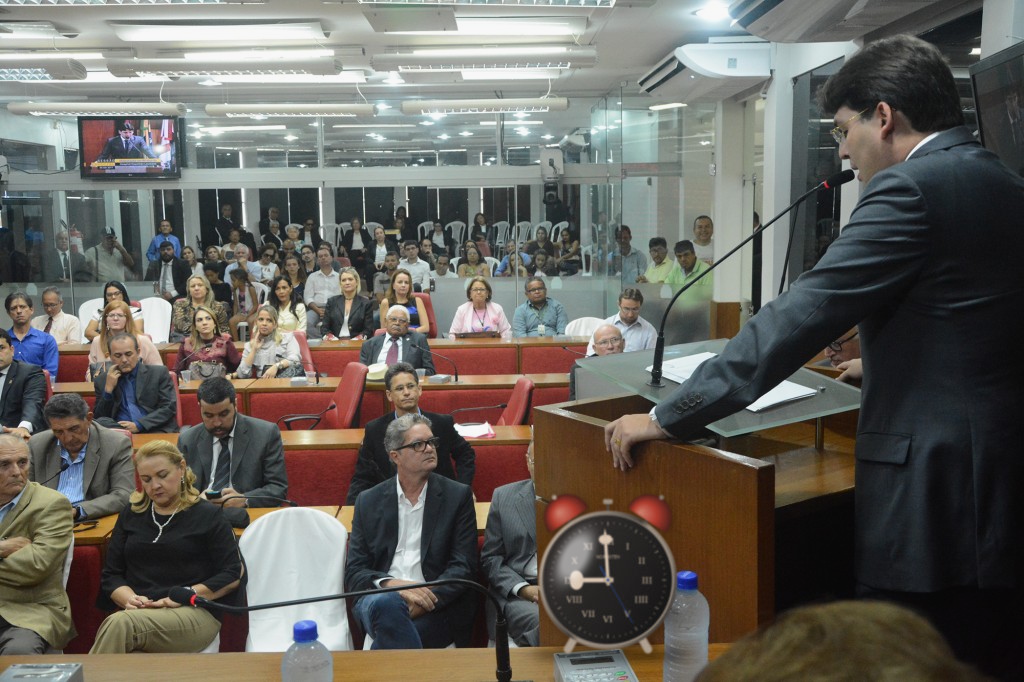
8:59:25
